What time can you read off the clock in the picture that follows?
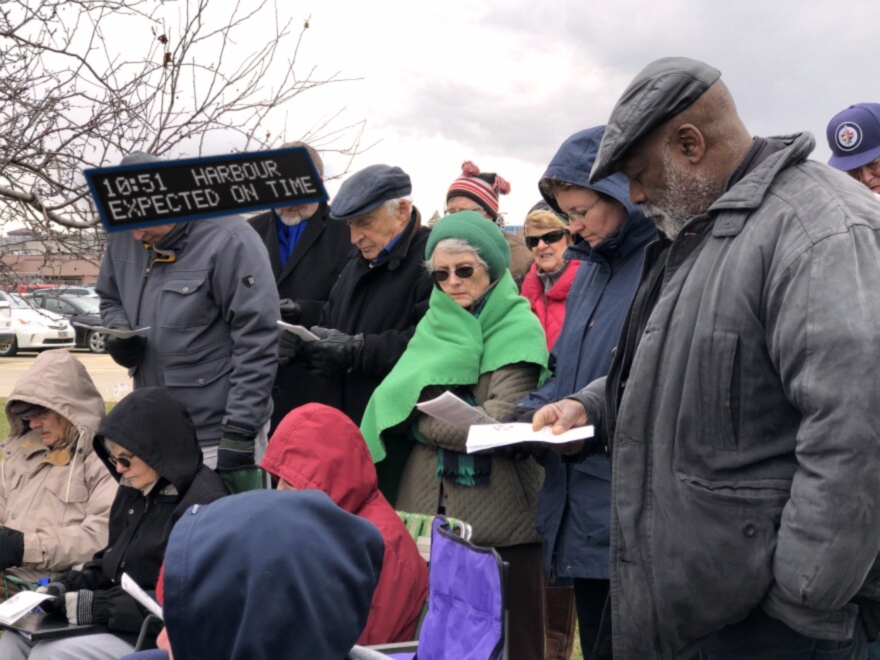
10:51
